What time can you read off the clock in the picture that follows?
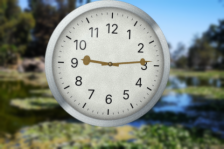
9:14
